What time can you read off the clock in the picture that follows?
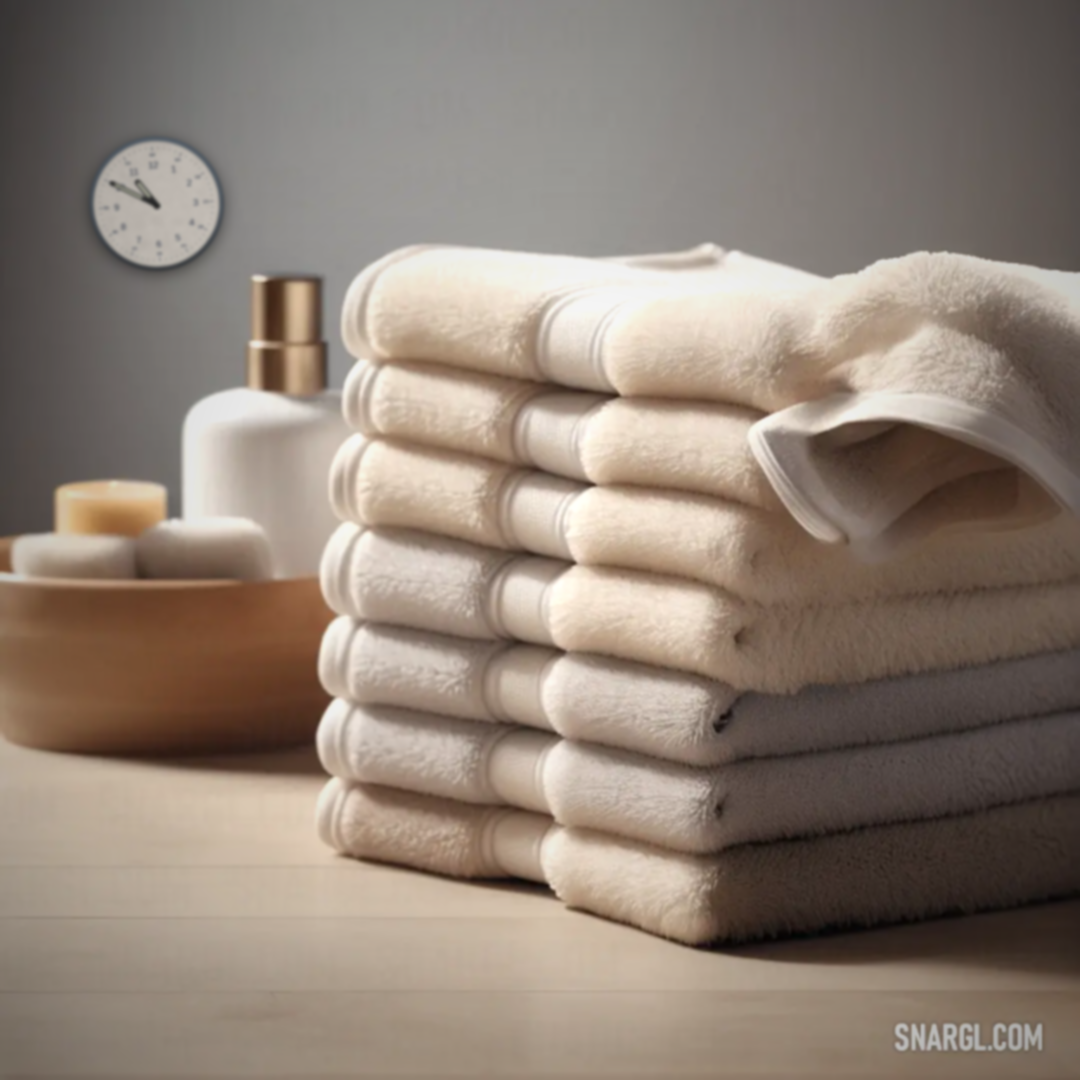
10:50
